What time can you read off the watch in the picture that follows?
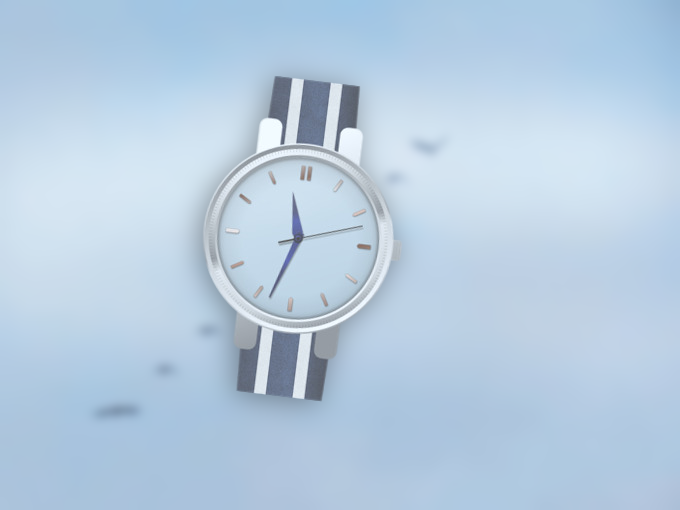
11:33:12
